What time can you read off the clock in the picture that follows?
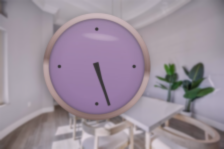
5:27
